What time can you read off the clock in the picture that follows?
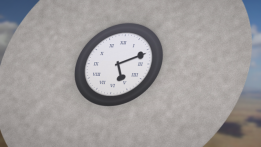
5:11
